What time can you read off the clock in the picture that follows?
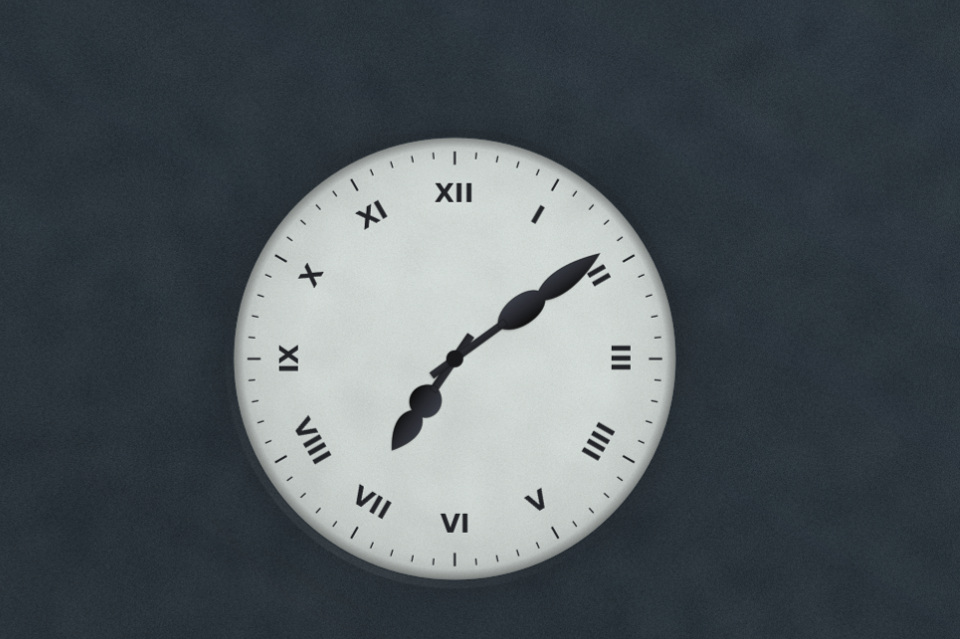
7:09
